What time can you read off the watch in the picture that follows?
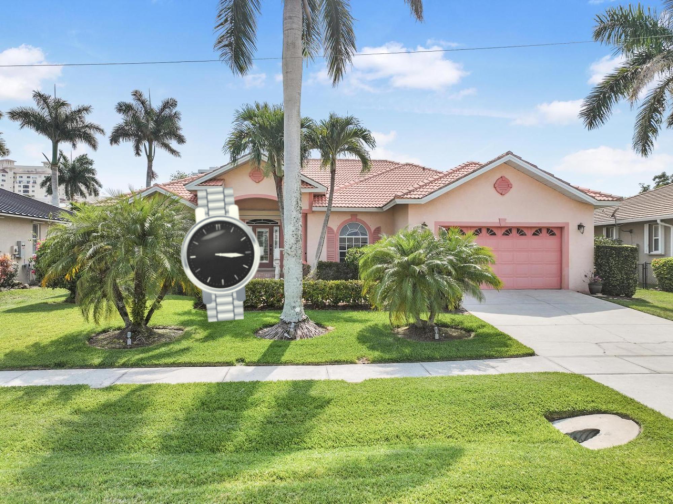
3:16
